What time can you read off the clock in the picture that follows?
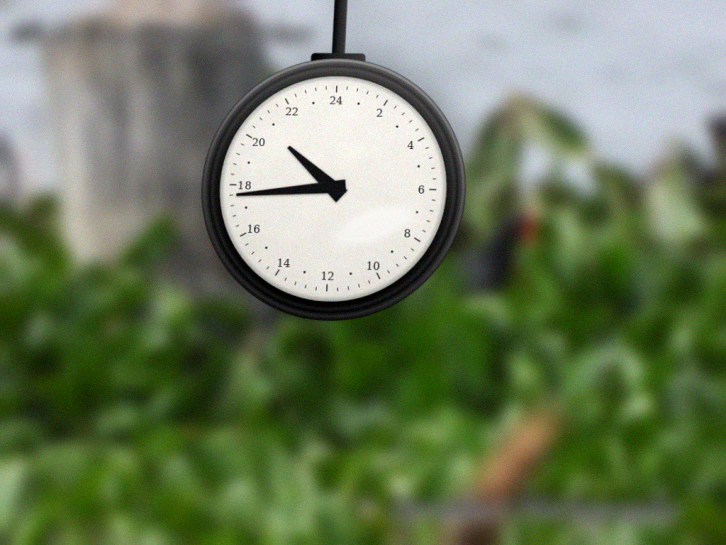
20:44
